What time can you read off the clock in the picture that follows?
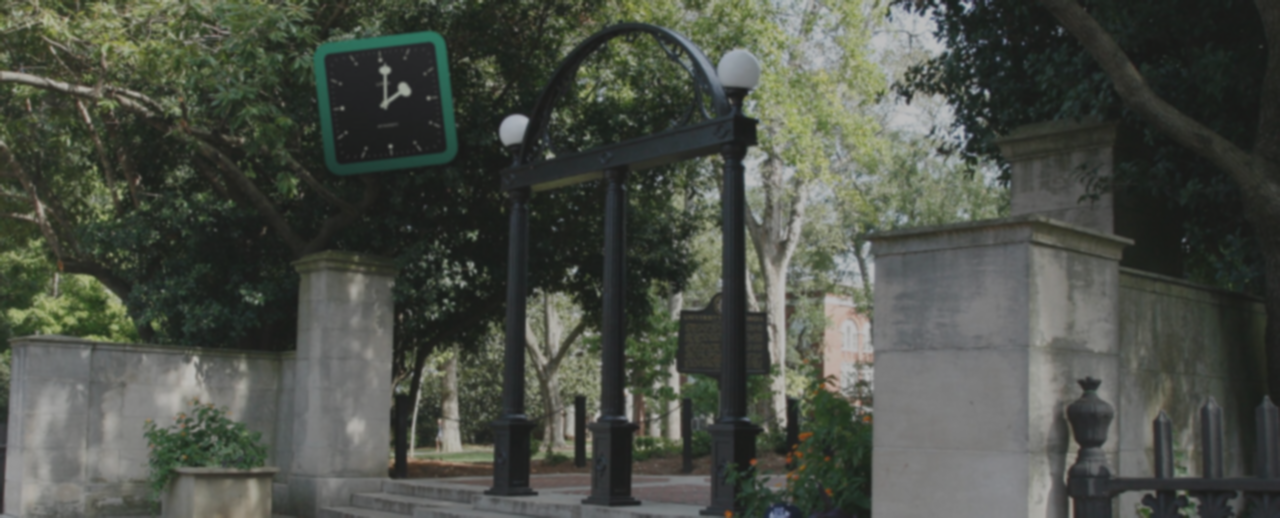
2:01
